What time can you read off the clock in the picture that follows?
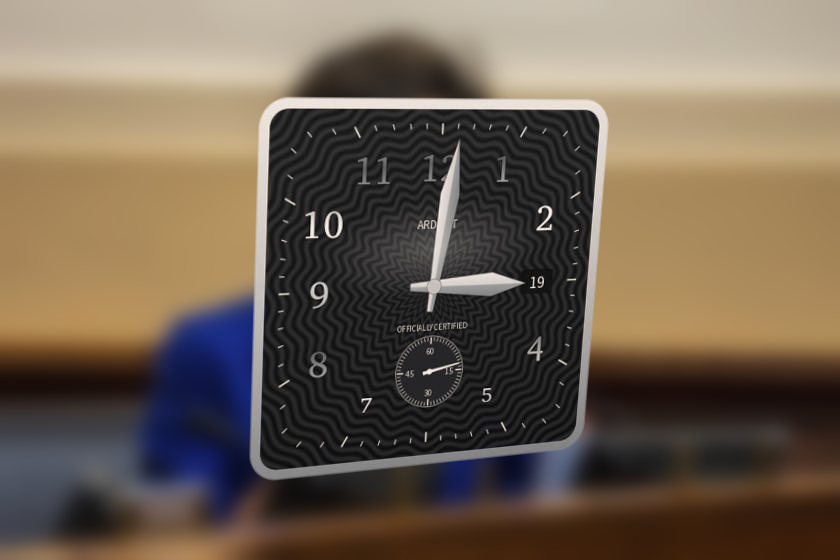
3:01:13
